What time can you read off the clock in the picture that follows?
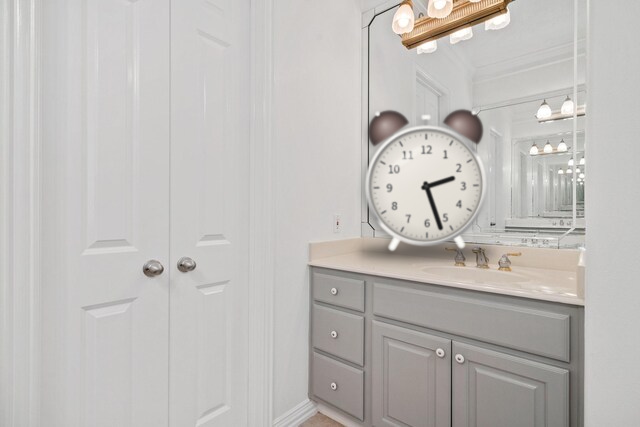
2:27
